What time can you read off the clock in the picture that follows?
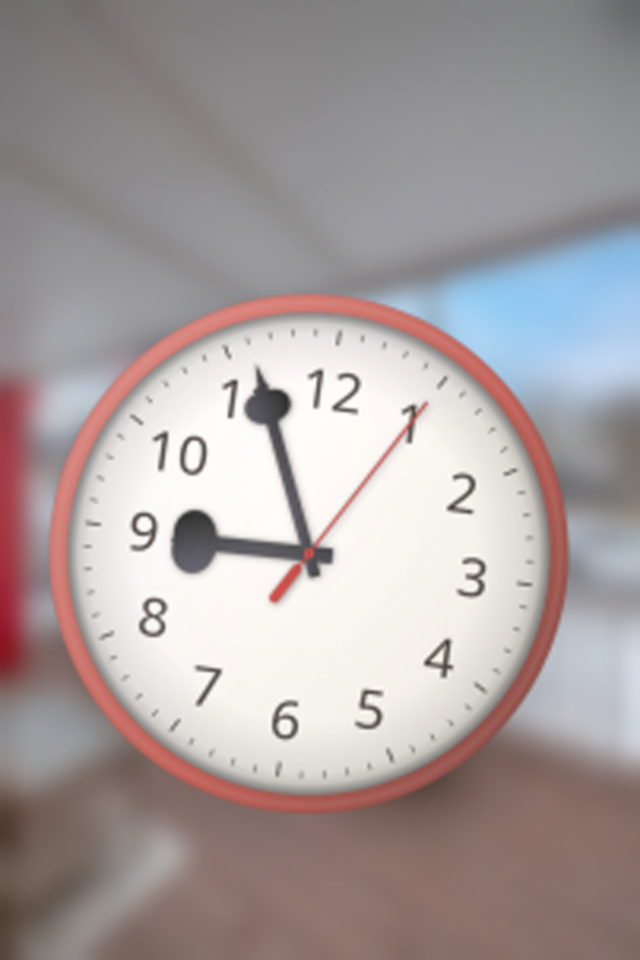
8:56:05
